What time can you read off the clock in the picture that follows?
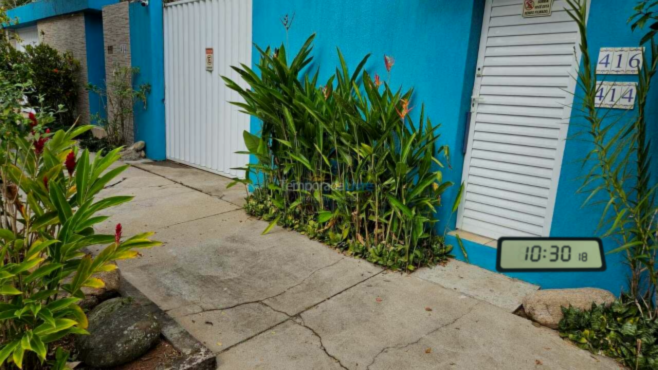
10:30
